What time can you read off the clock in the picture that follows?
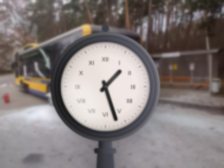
1:27
